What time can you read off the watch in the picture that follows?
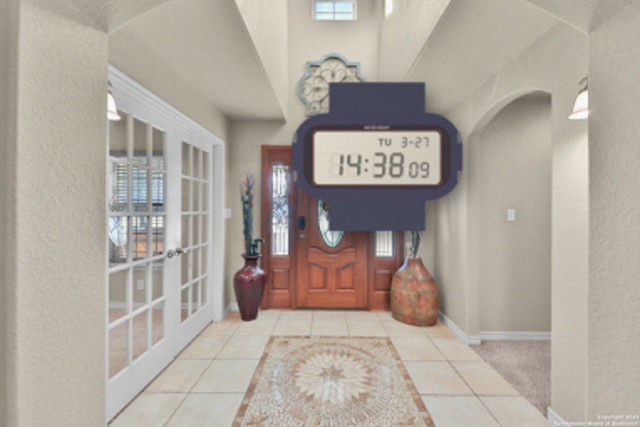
14:38:09
